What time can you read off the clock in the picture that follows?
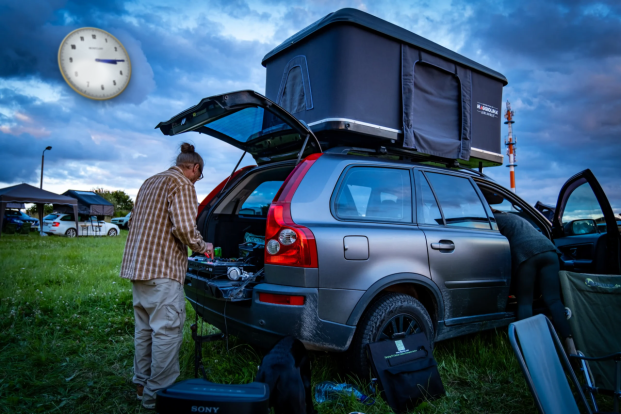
3:15
